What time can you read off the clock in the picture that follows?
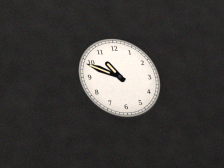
10:49
